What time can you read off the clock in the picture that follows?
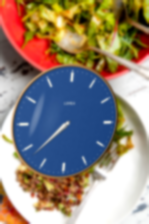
7:38
